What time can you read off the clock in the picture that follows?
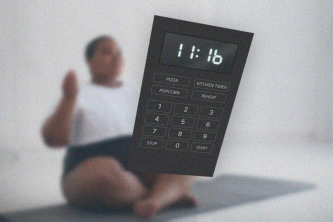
11:16
